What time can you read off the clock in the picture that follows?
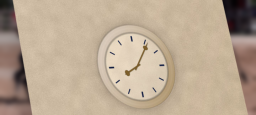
8:06
